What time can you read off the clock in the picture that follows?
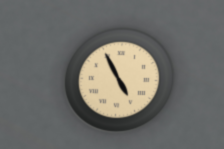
4:55
